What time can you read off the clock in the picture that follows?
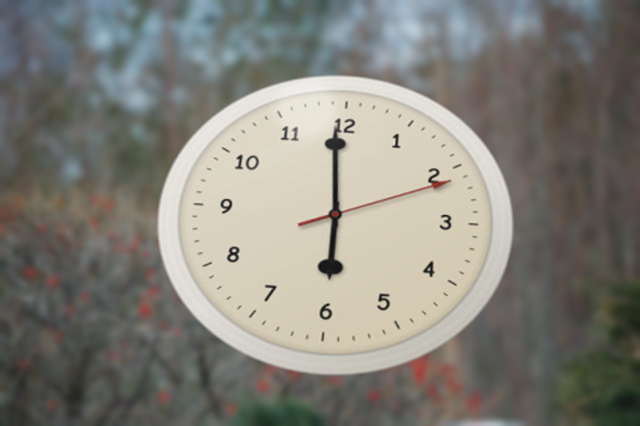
5:59:11
